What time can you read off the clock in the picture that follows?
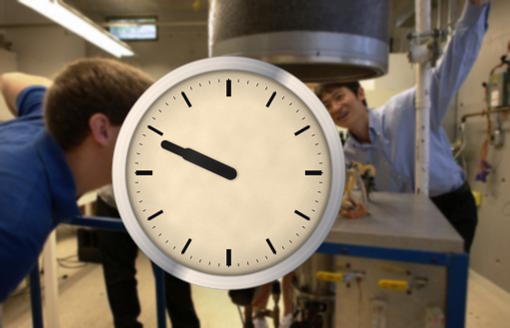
9:49
